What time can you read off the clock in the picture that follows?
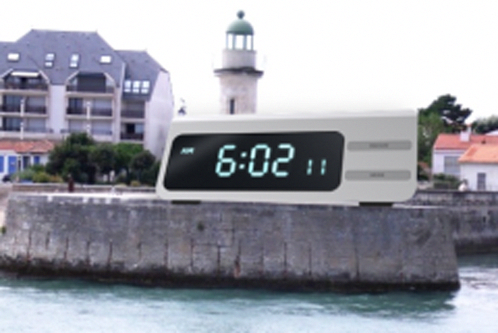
6:02:11
